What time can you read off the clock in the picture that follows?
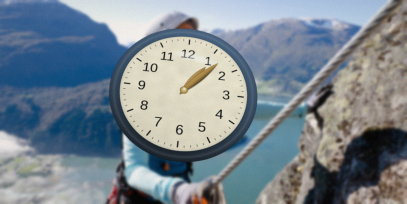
1:07
